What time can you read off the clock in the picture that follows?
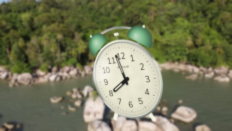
7:58
